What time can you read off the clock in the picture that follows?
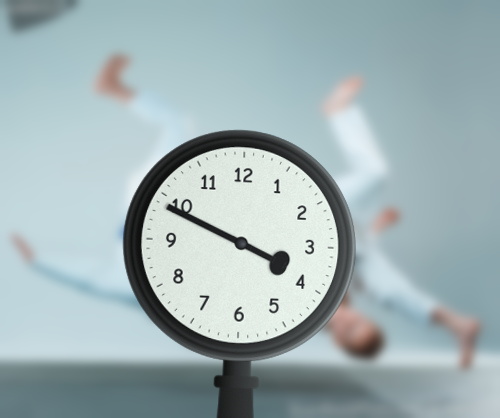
3:49
